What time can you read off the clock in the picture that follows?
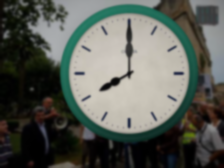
8:00
